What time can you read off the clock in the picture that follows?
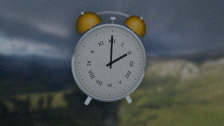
2:00
